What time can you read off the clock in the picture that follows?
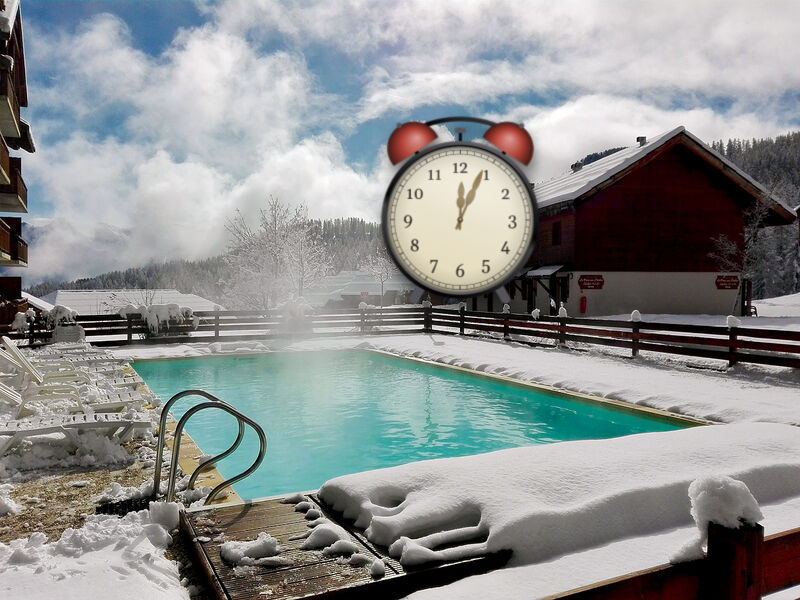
12:04
